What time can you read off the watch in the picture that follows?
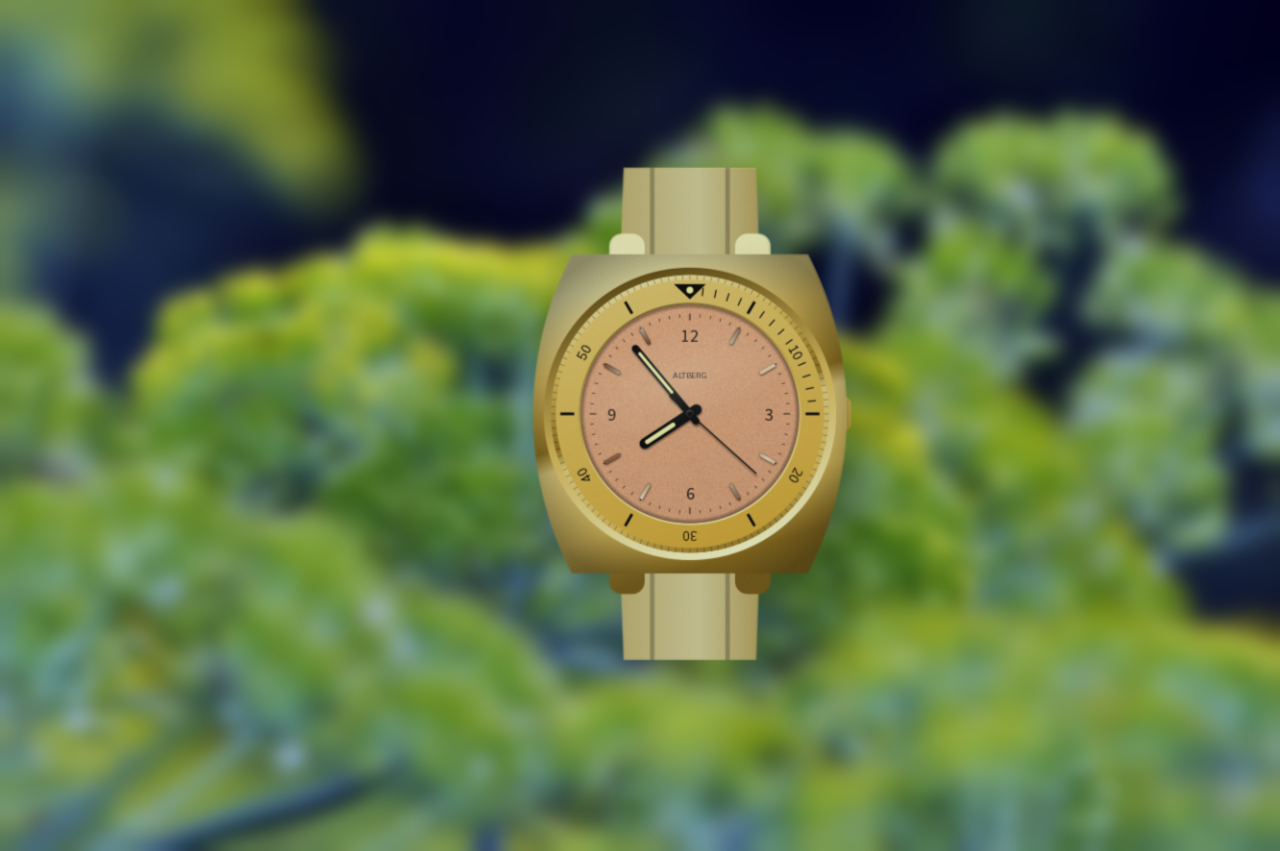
7:53:22
